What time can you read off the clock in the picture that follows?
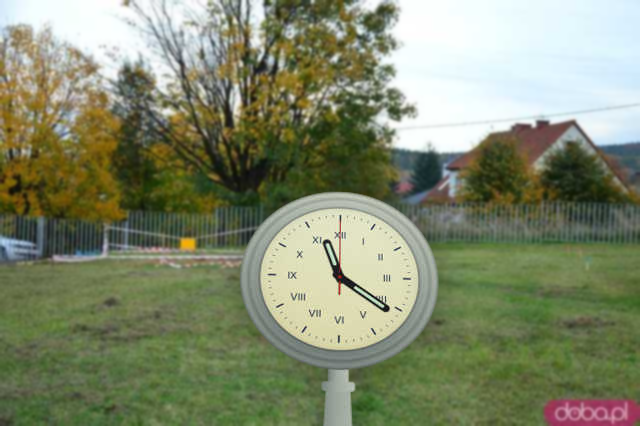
11:21:00
